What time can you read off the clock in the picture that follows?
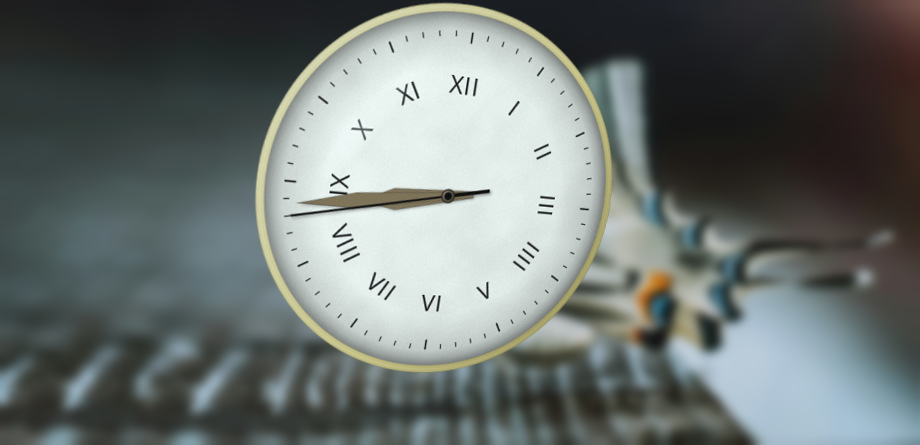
8:43:43
